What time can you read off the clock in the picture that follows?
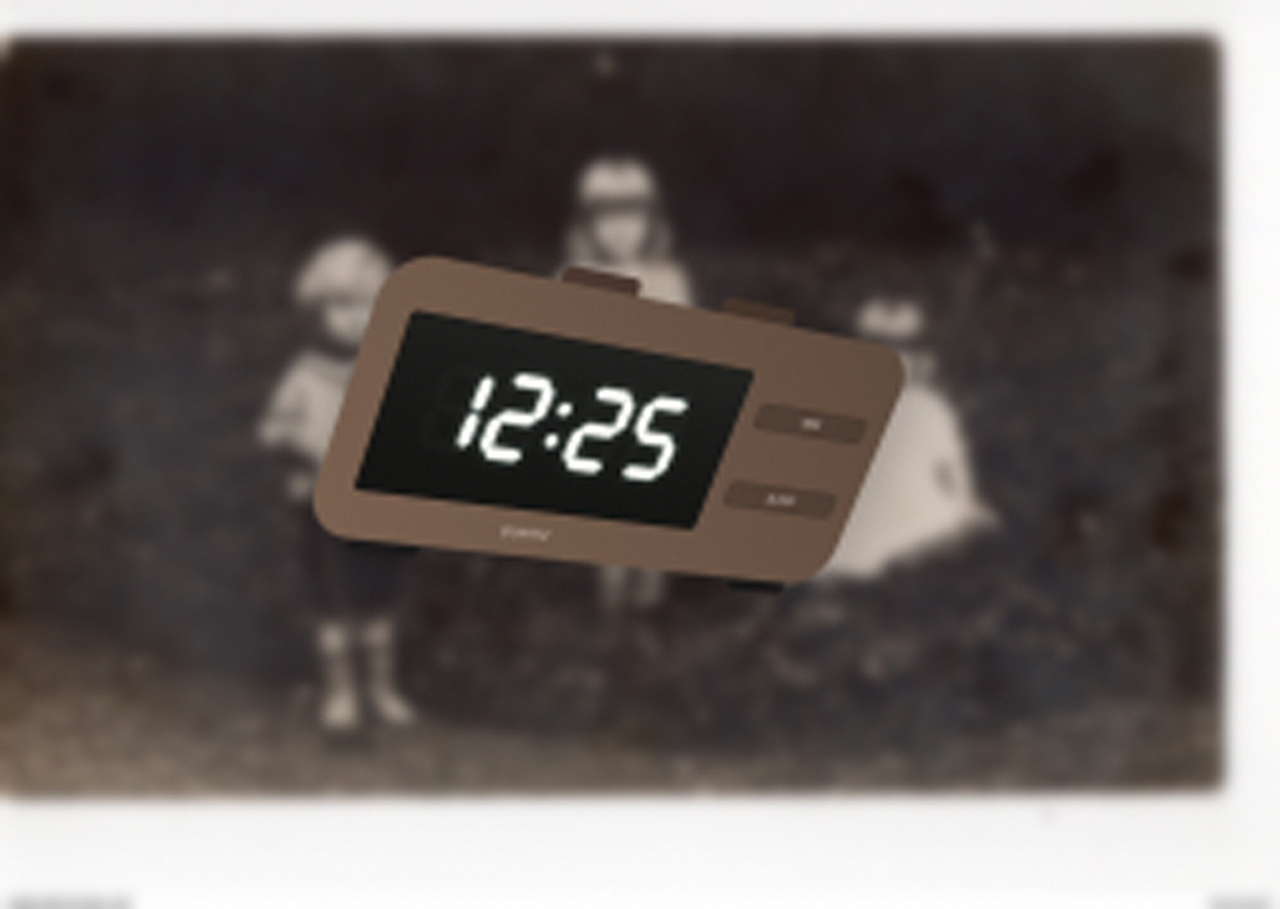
12:25
